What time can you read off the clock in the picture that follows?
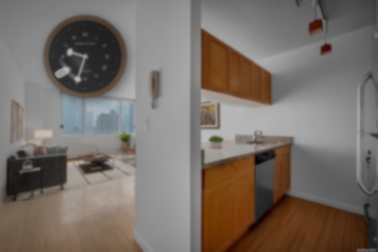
9:33
